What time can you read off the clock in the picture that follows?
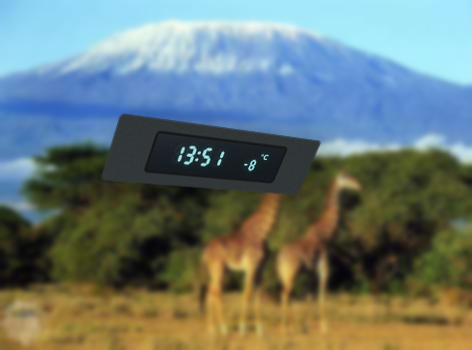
13:51
